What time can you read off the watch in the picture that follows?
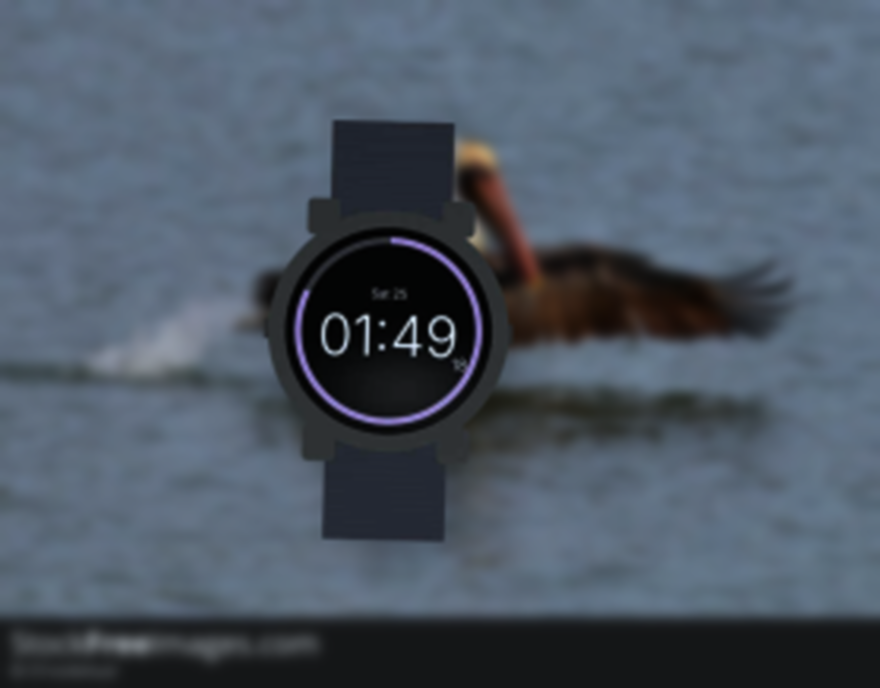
1:49
